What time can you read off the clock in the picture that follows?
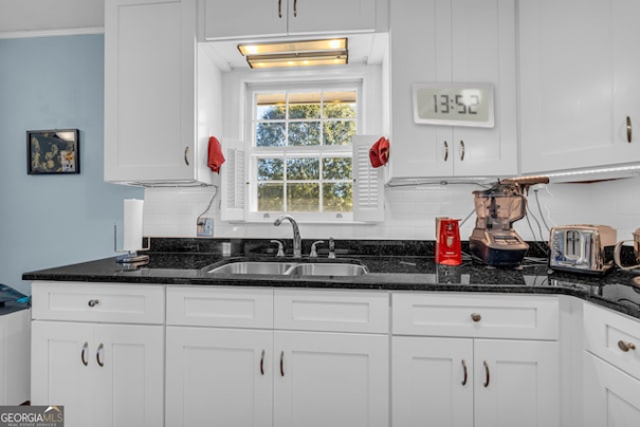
13:52
